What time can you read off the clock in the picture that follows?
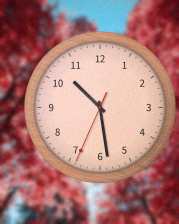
10:28:34
